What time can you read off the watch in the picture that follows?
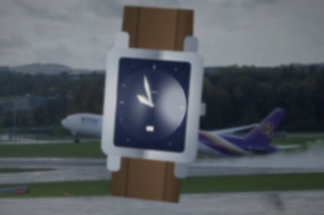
9:57
